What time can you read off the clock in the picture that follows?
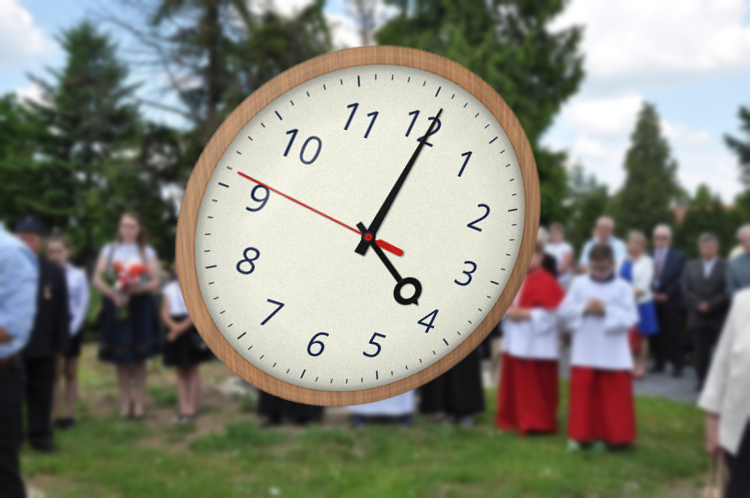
4:00:46
